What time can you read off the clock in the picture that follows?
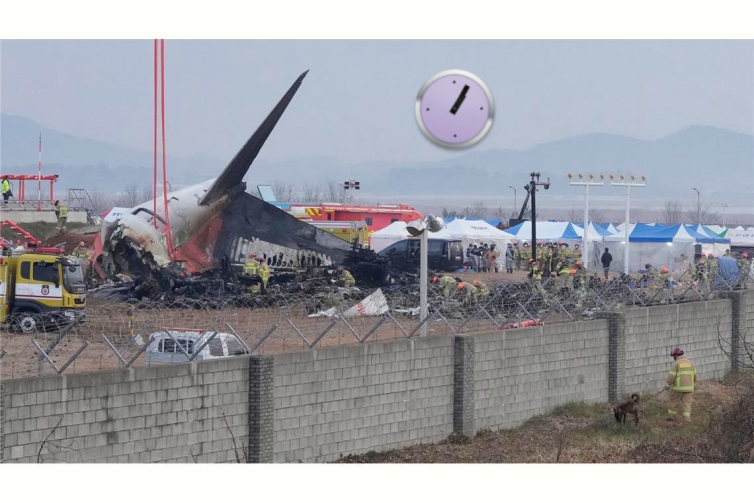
1:05
